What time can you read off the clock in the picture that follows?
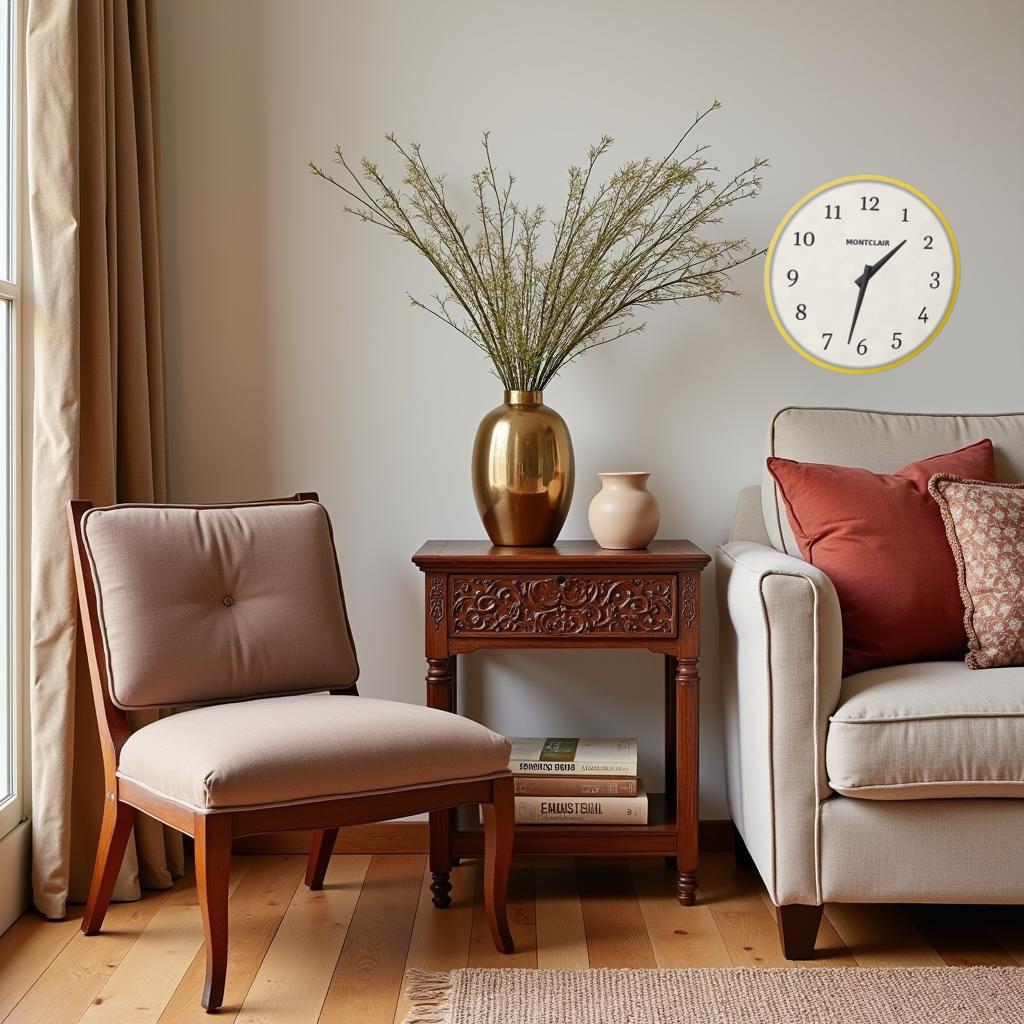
1:32
